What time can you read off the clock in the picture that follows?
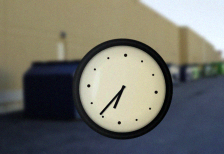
6:36
